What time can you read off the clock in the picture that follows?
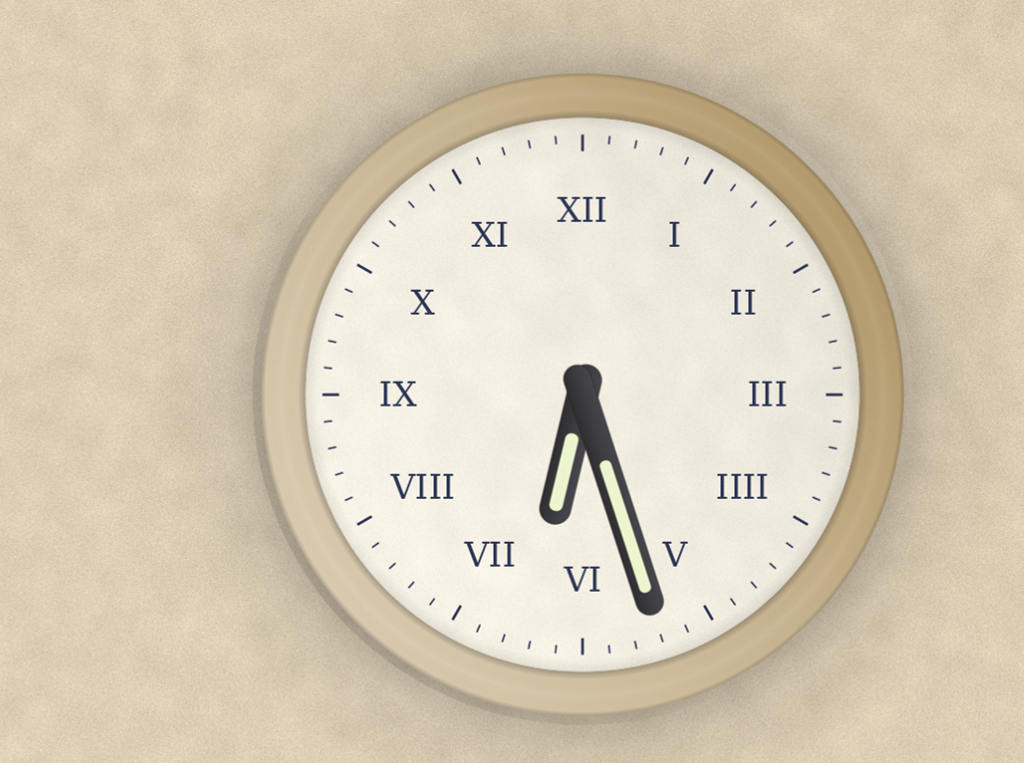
6:27
